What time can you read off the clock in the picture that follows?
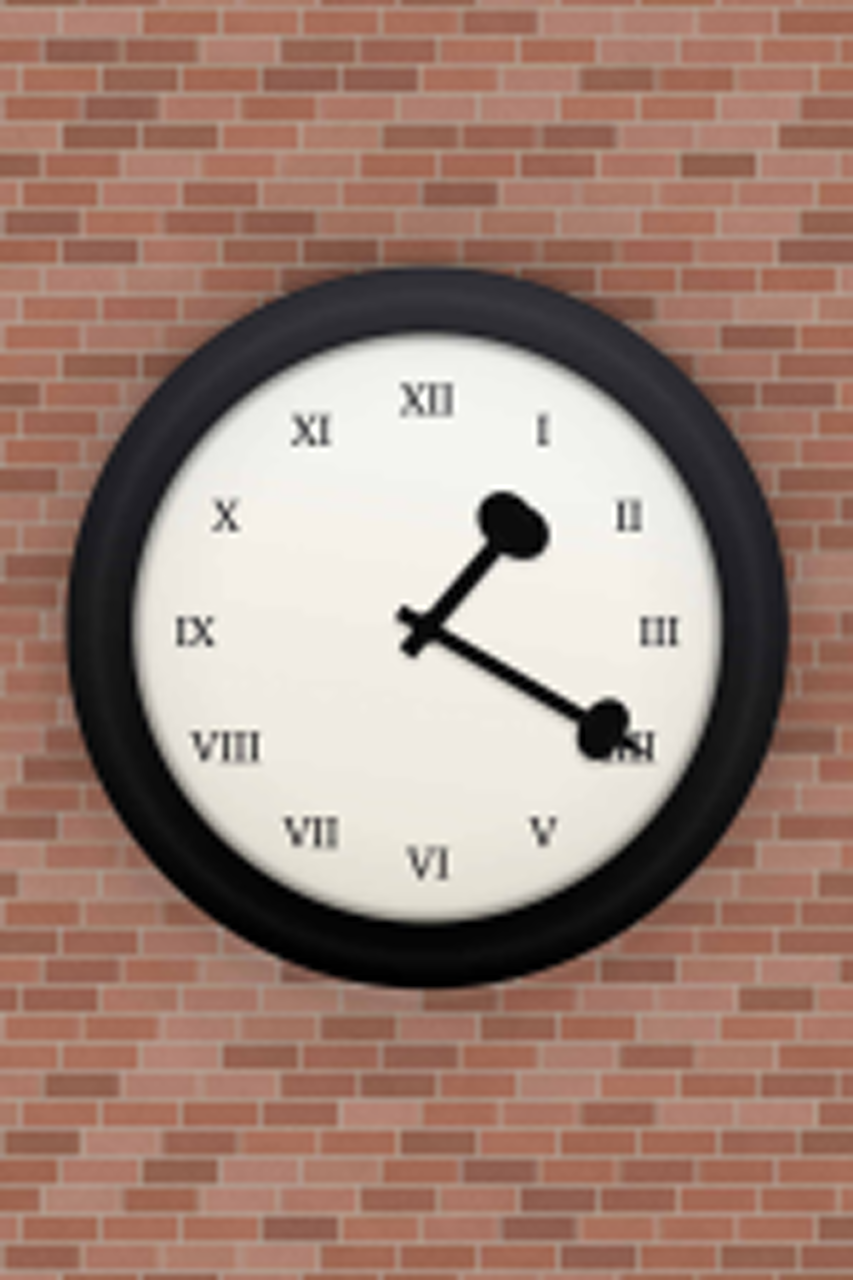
1:20
